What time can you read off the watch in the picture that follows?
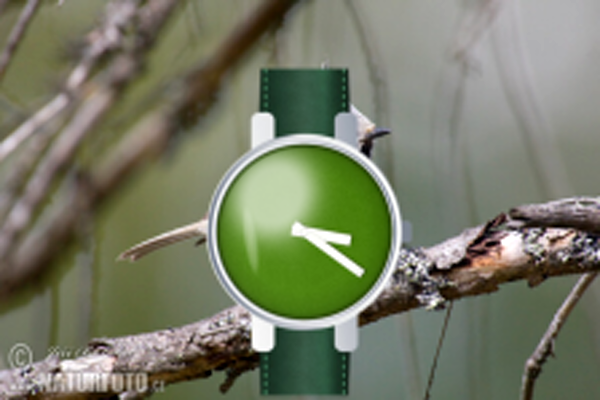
3:21
